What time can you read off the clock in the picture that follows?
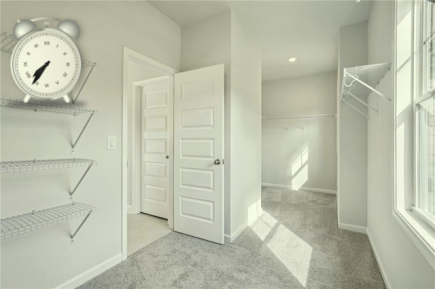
7:36
